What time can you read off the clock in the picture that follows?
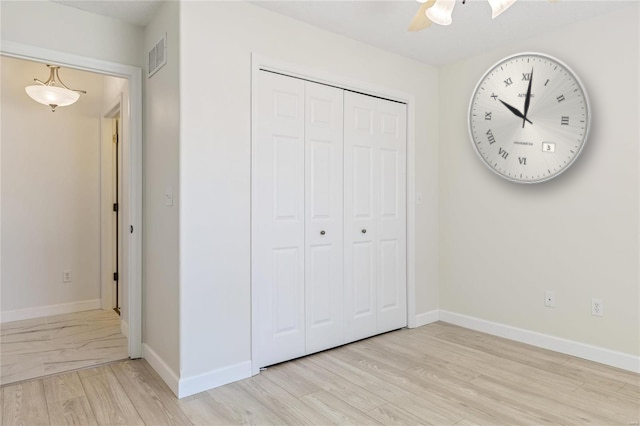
10:01
